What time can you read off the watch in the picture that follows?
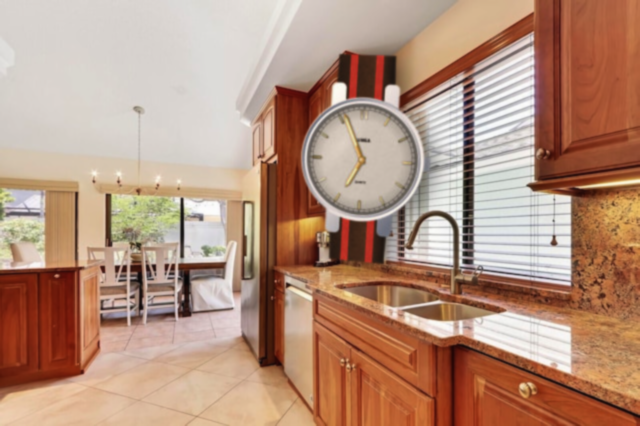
6:56
